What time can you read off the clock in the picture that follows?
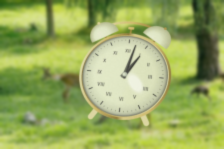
1:02
